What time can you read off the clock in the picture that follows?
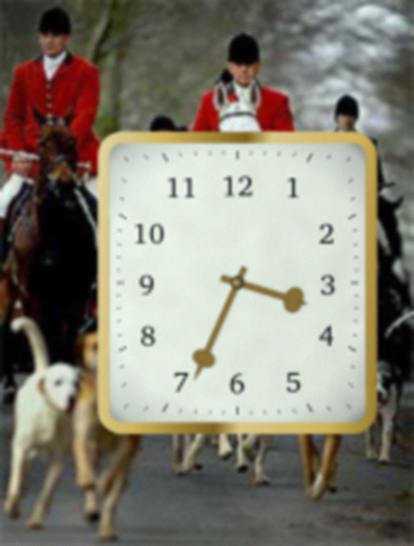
3:34
